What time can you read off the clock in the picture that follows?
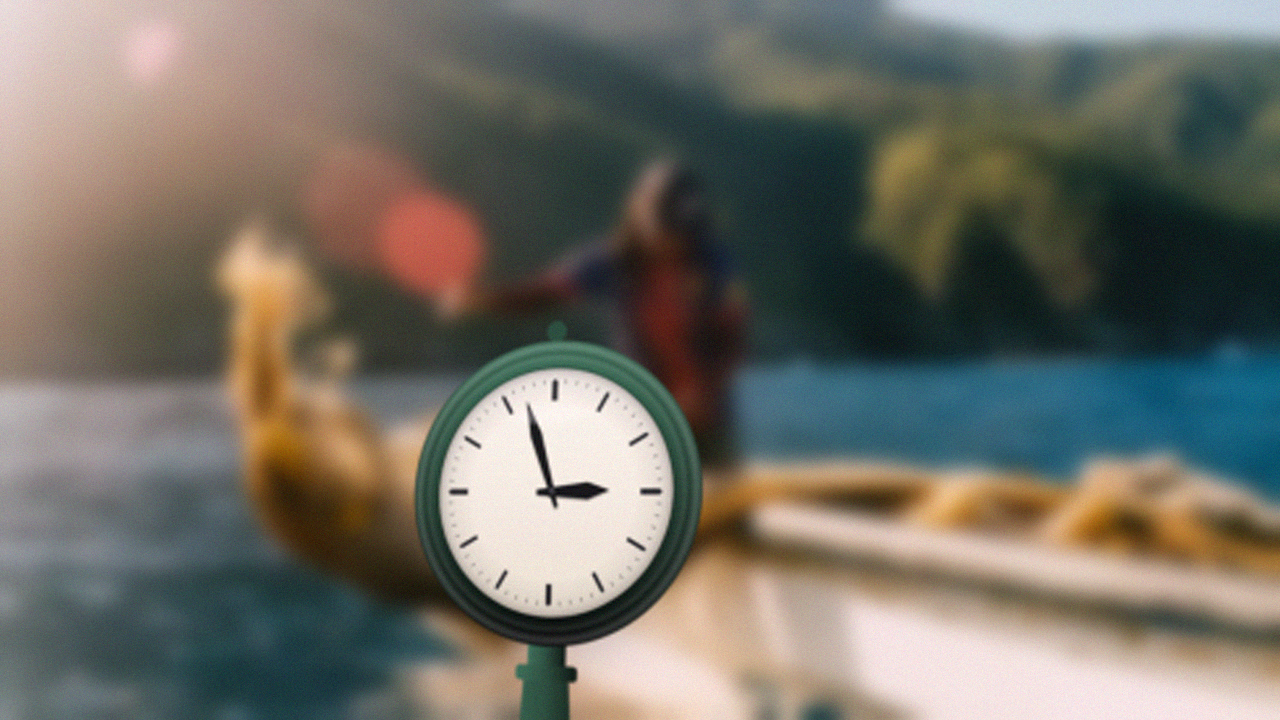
2:57
